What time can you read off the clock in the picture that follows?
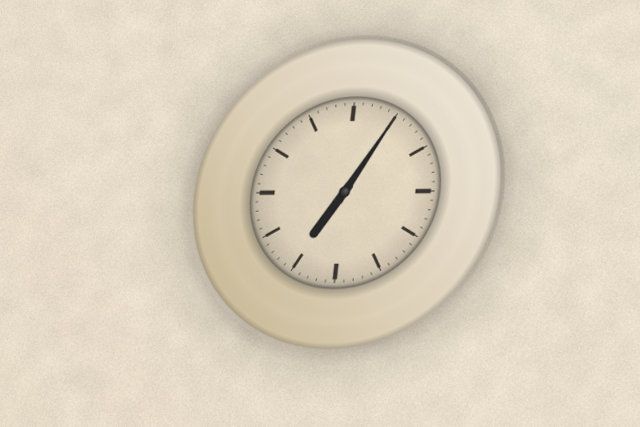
7:05
